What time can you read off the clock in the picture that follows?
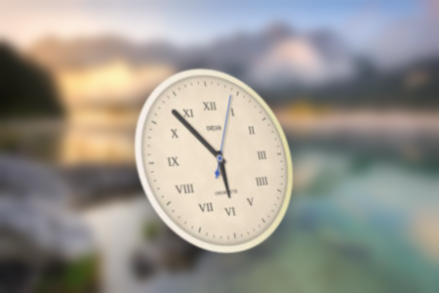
5:53:04
